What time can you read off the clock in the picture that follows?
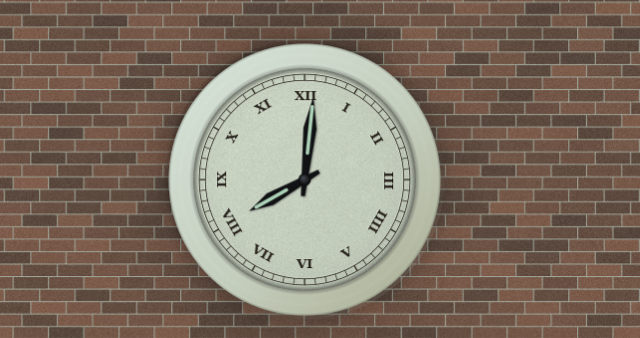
8:01
